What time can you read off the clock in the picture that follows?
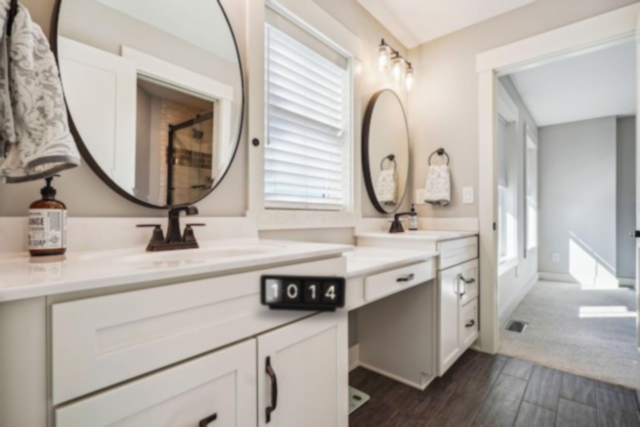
10:14
